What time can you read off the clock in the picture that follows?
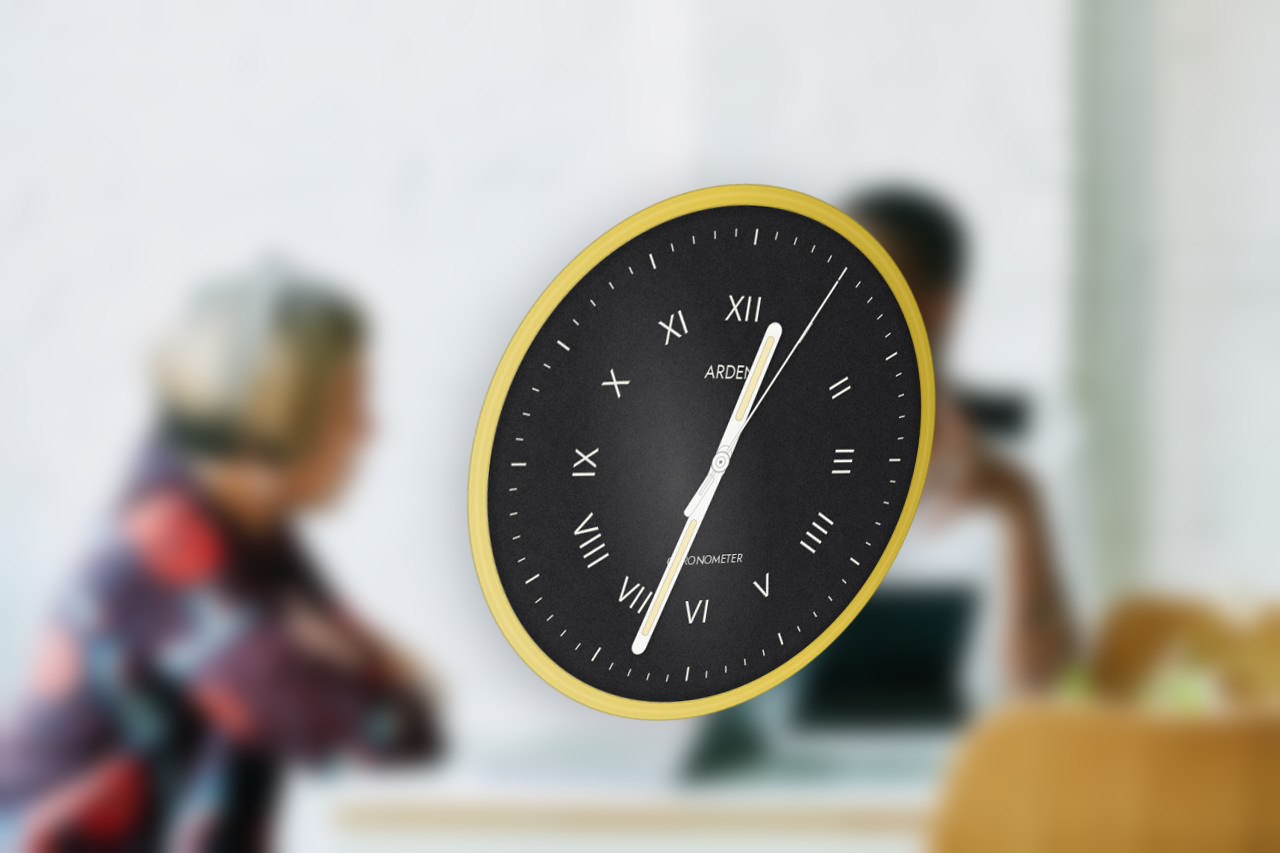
12:33:05
